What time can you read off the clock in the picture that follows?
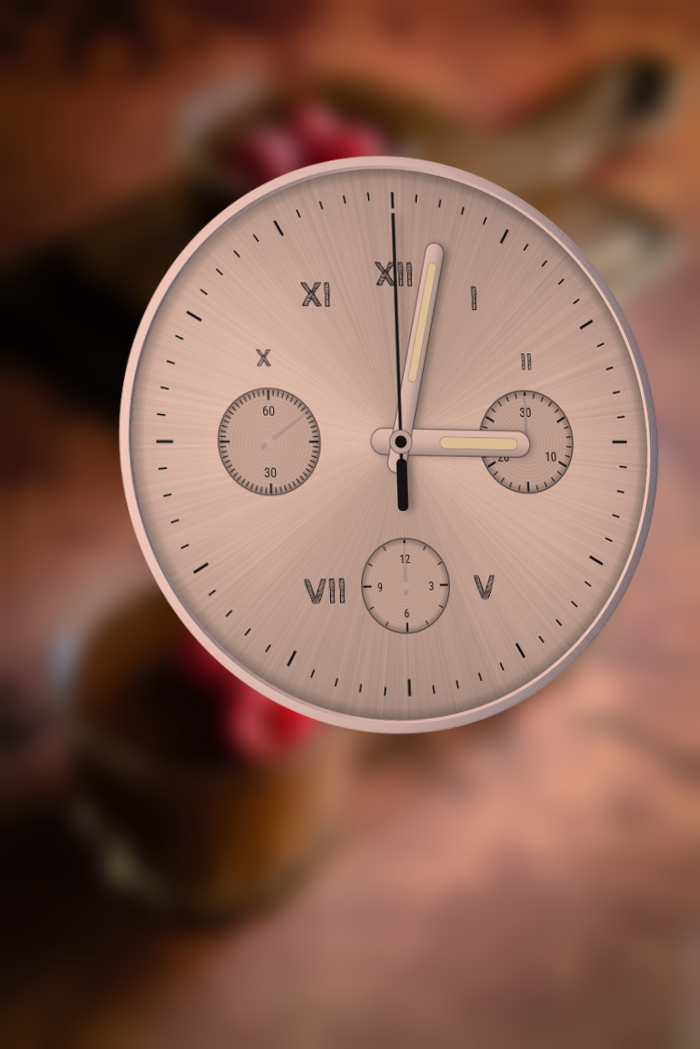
3:02:09
